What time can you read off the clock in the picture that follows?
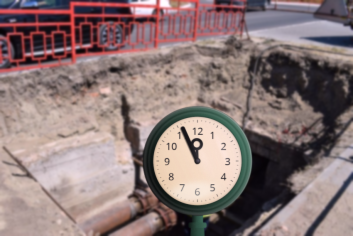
11:56
